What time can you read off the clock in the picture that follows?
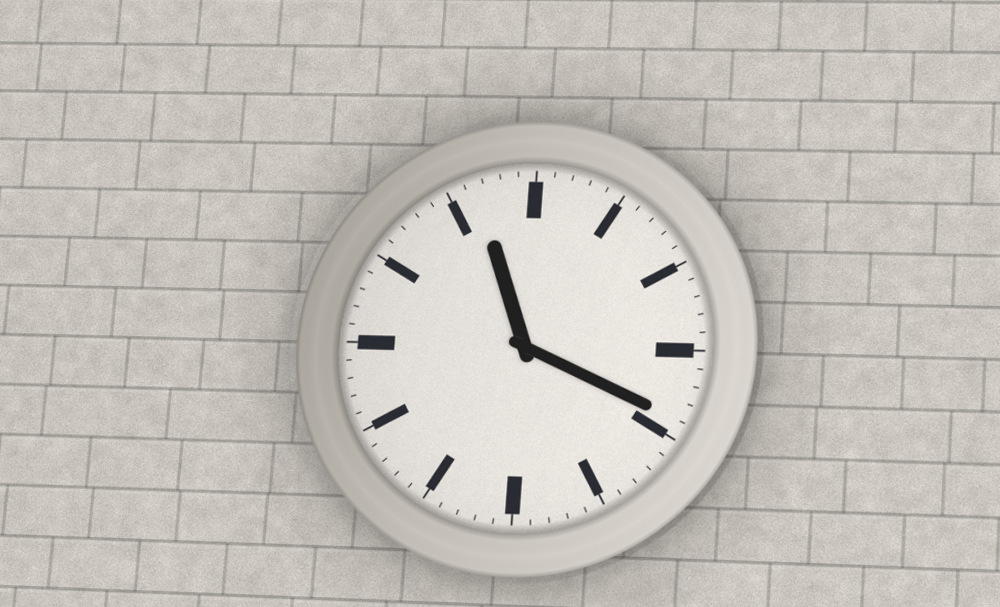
11:19
